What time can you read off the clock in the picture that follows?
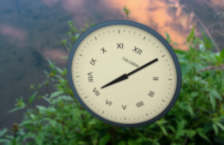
7:05
